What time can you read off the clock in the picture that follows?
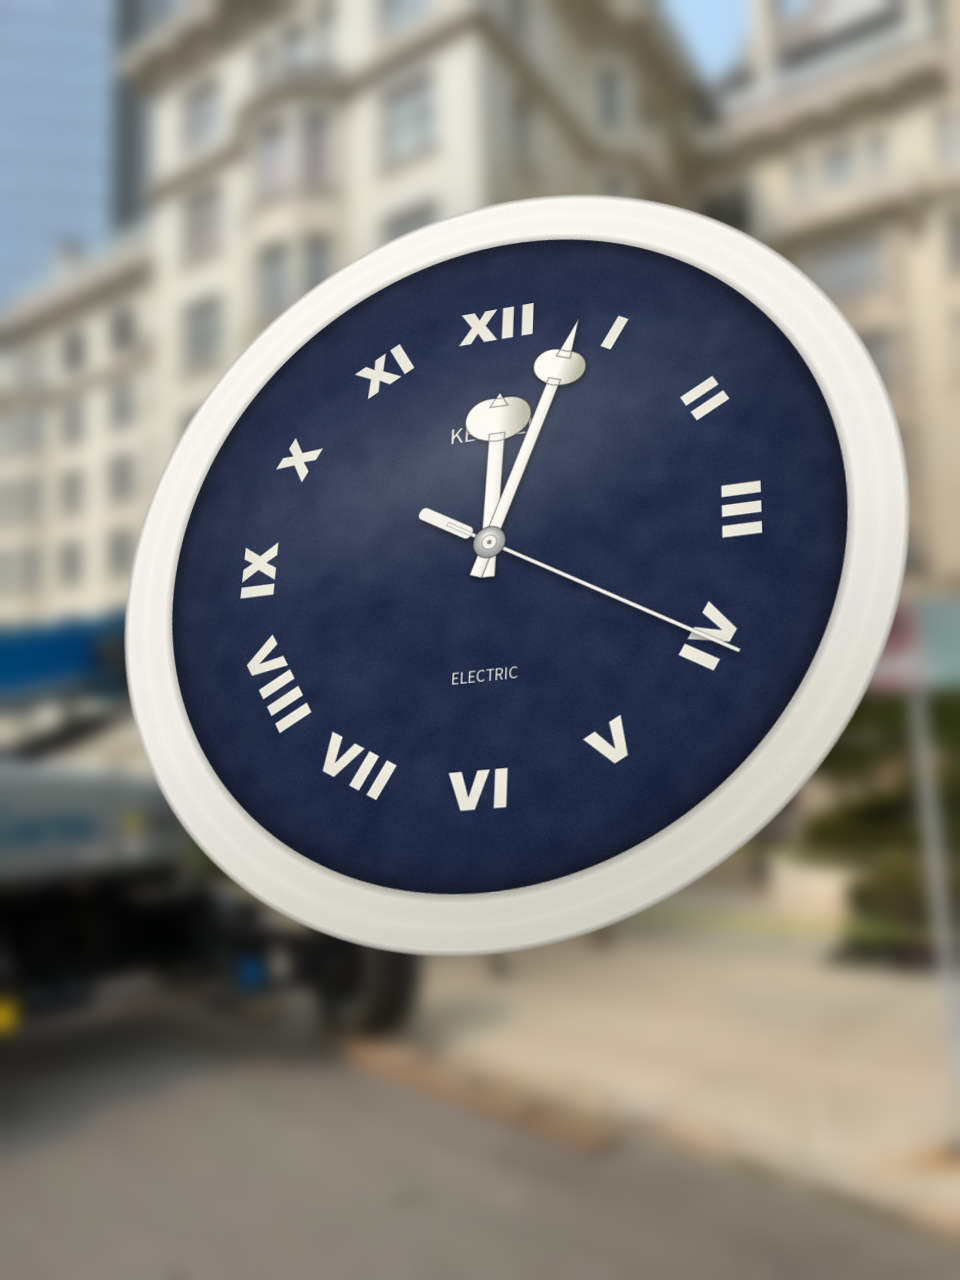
12:03:20
